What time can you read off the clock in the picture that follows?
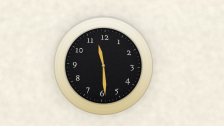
11:29
